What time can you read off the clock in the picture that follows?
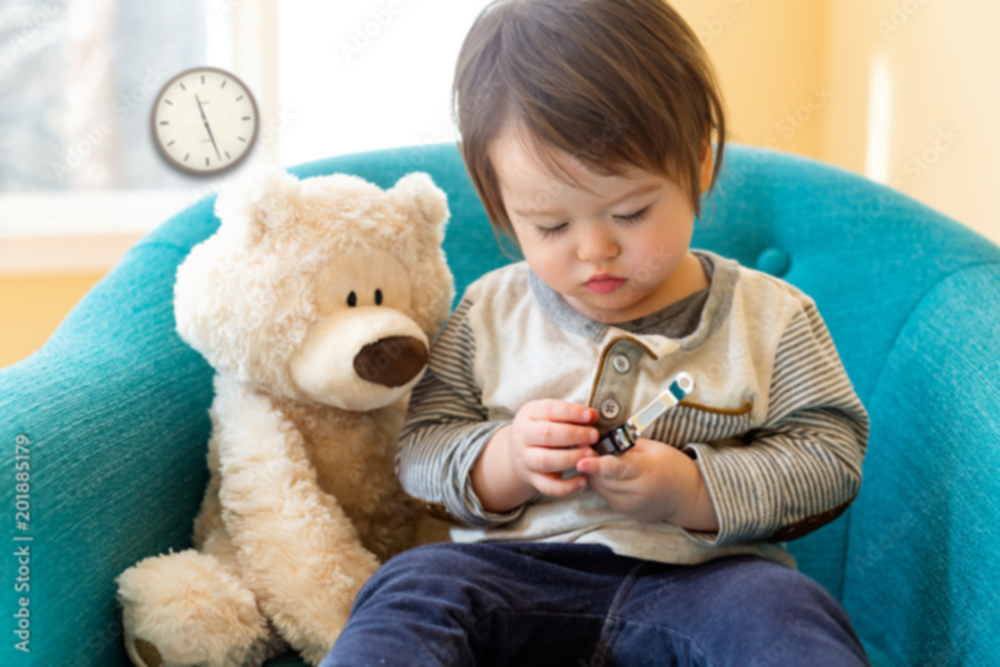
11:27
